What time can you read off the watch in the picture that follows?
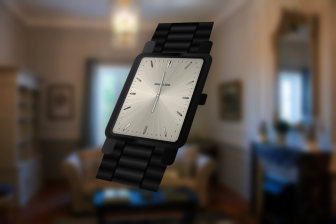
5:59
